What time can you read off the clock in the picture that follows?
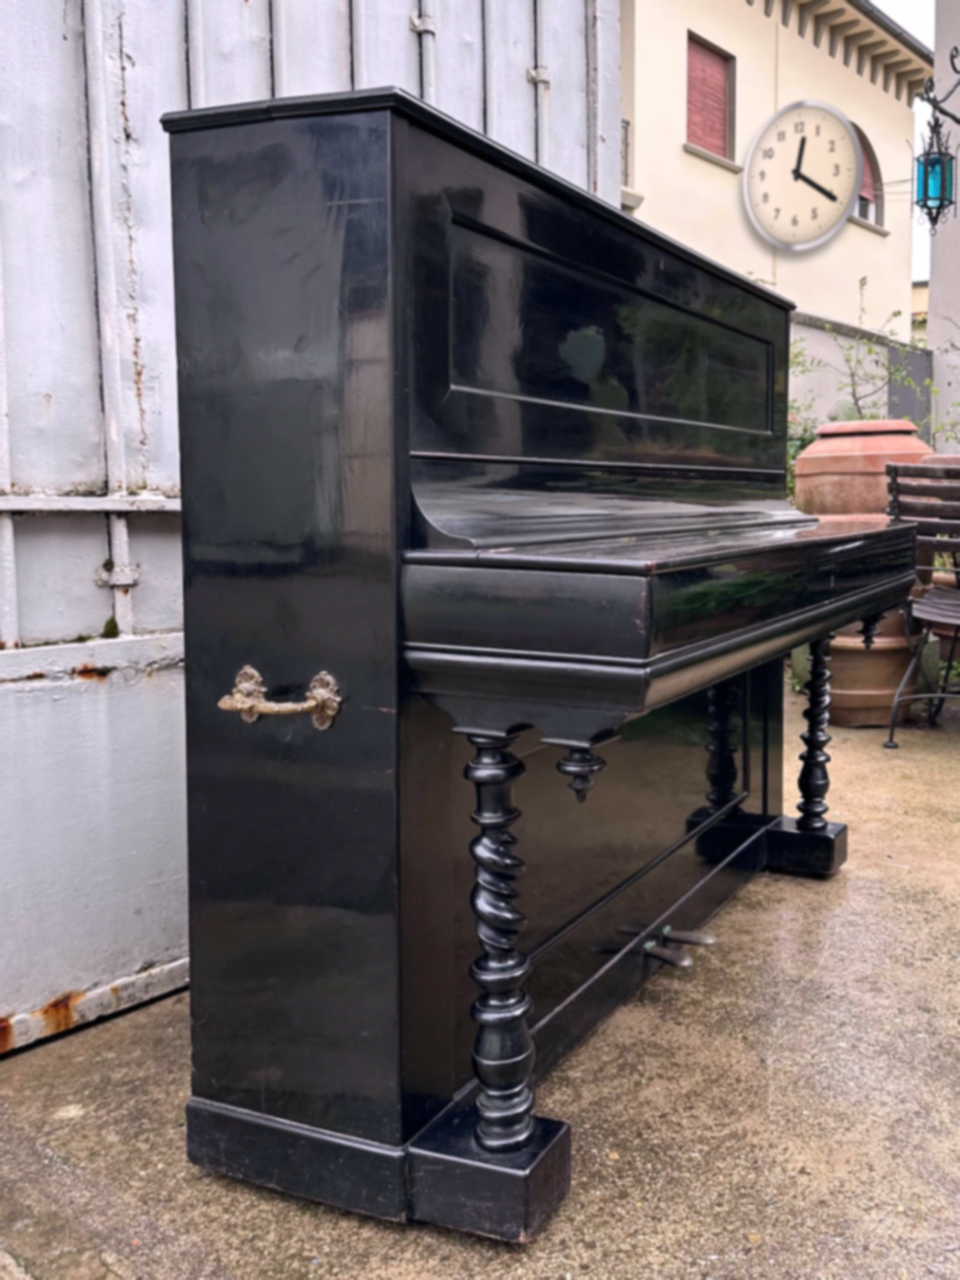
12:20
